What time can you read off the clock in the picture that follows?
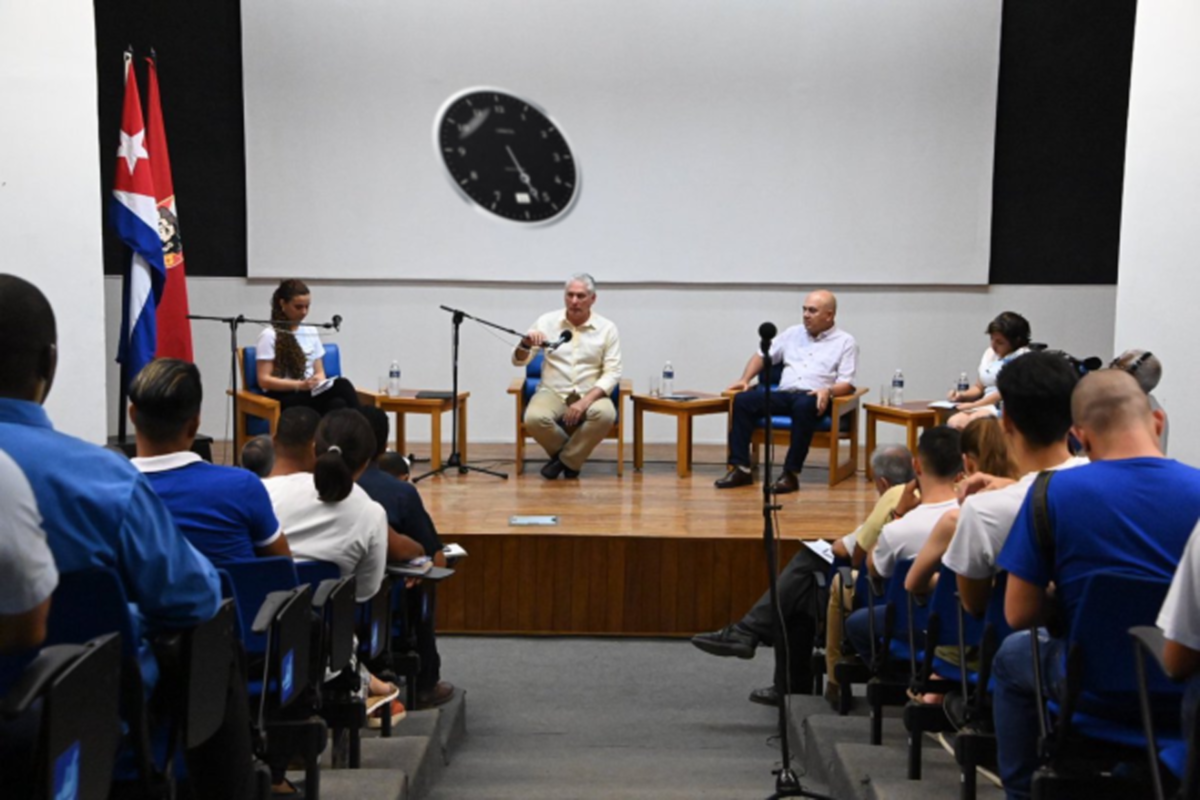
5:27
